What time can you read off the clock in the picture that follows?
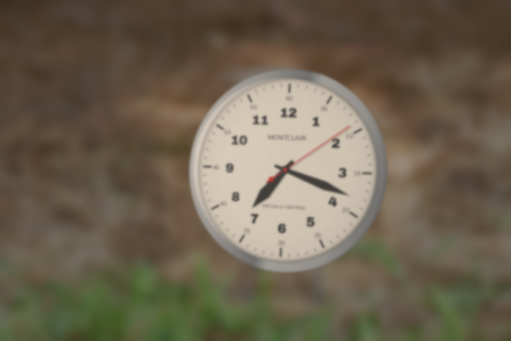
7:18:09
